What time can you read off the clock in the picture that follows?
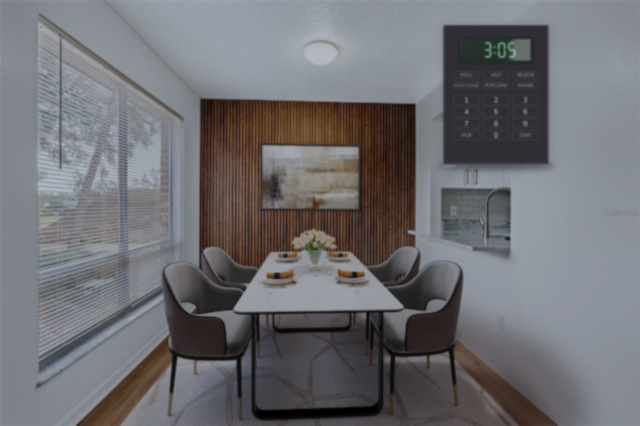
3:05
